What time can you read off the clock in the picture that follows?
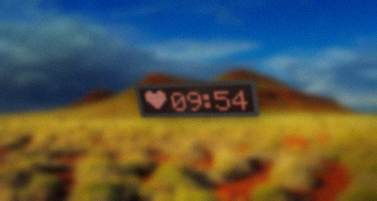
9:54
